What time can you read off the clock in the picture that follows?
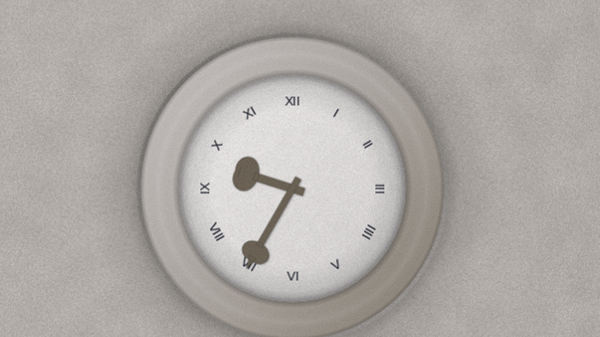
9:35
